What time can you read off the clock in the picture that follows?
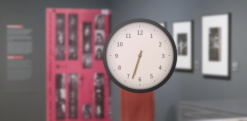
6:33
